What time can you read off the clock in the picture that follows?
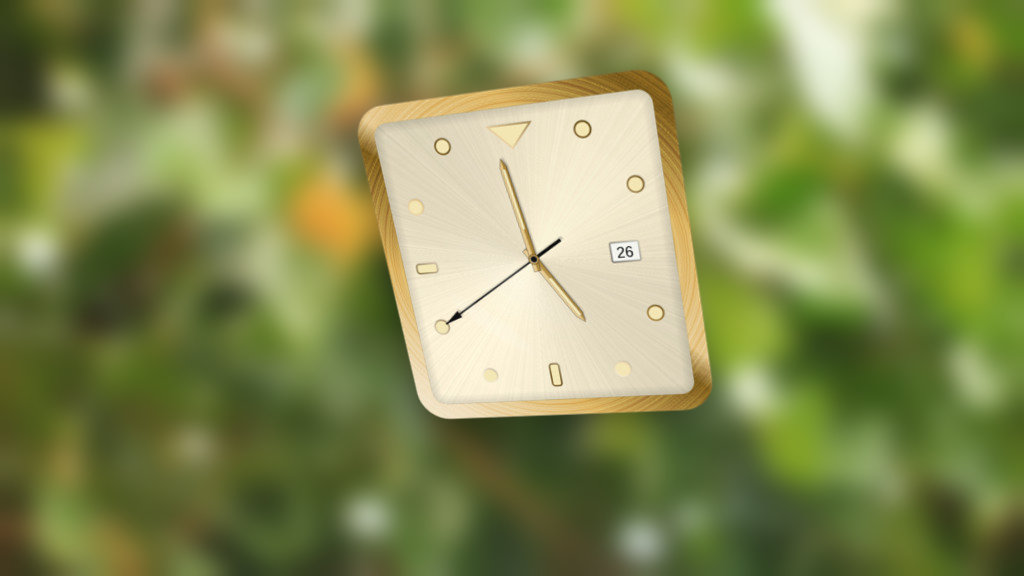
4:58:40
